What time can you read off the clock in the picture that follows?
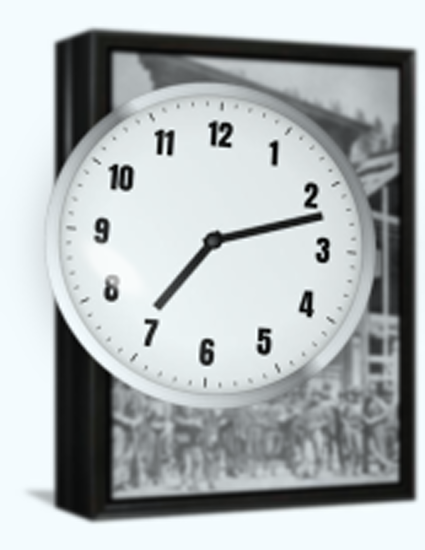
7:12
